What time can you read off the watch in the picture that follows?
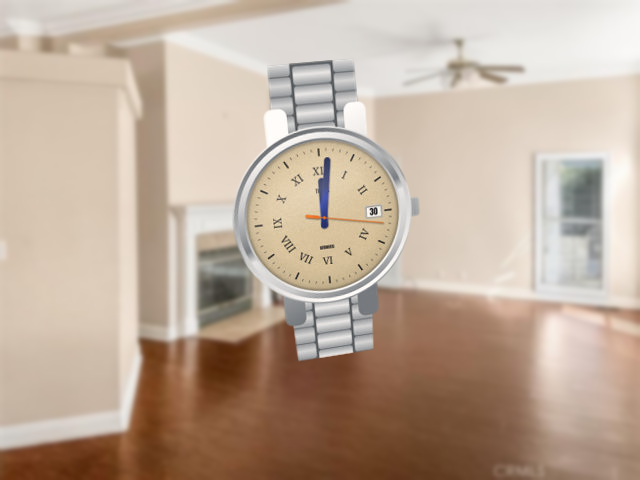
12:01:17
